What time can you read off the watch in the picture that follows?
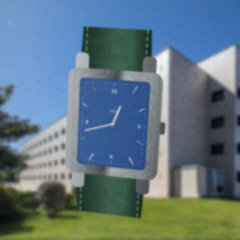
12:42
